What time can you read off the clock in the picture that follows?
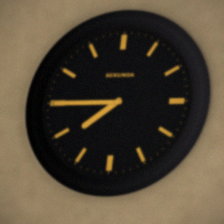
7:45
